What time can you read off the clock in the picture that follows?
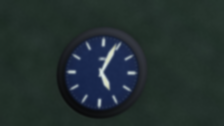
5:04
